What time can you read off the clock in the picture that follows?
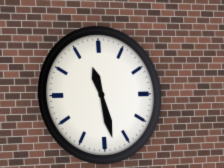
11:28
